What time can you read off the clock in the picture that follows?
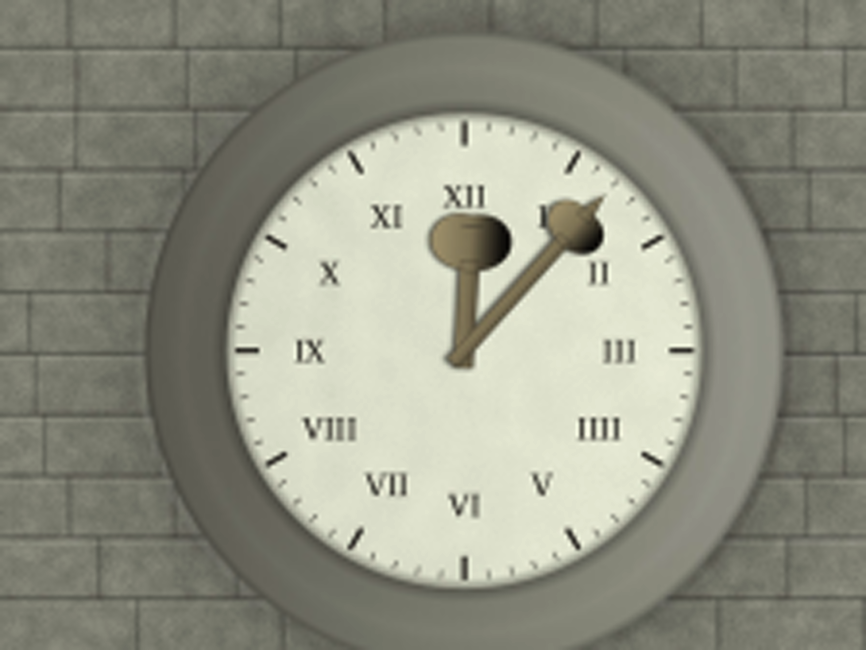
12:07
